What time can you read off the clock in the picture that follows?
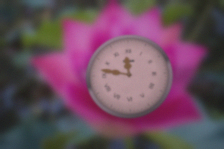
11:47
